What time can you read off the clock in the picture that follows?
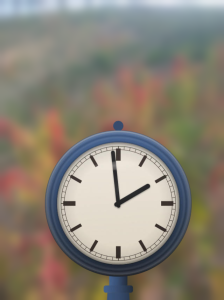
1:59
